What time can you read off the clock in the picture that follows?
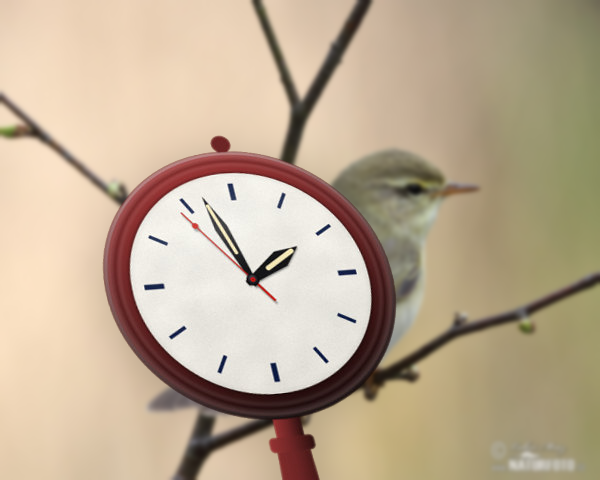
1:56:54
